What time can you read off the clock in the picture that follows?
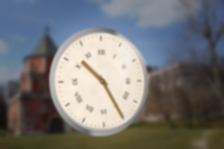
10:25
